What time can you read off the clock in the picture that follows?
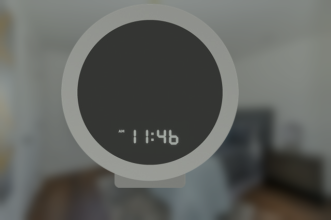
11:46
